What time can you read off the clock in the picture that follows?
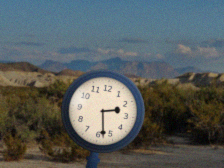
2:28
